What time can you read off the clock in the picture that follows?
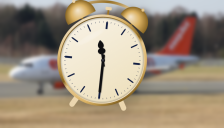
11:30
